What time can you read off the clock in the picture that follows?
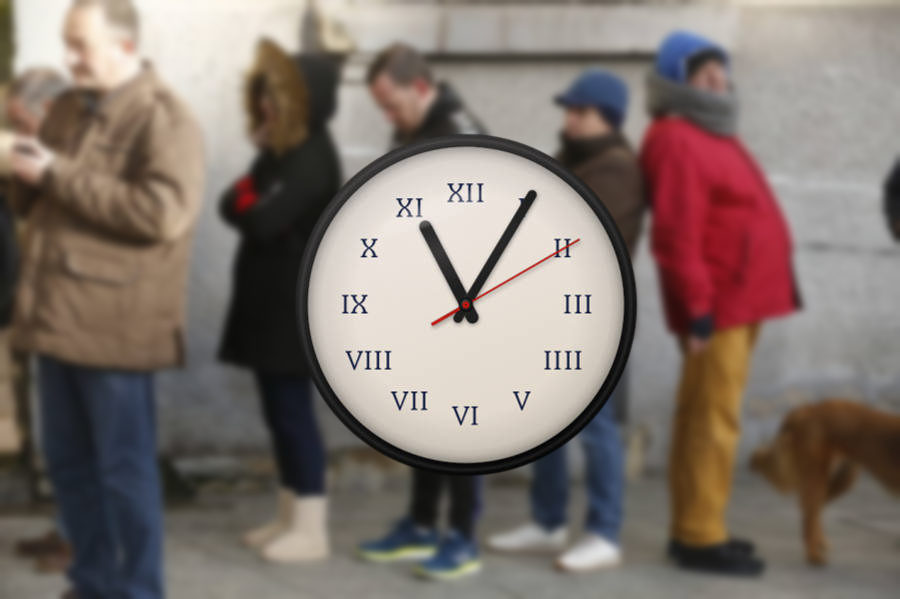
11:05:10
